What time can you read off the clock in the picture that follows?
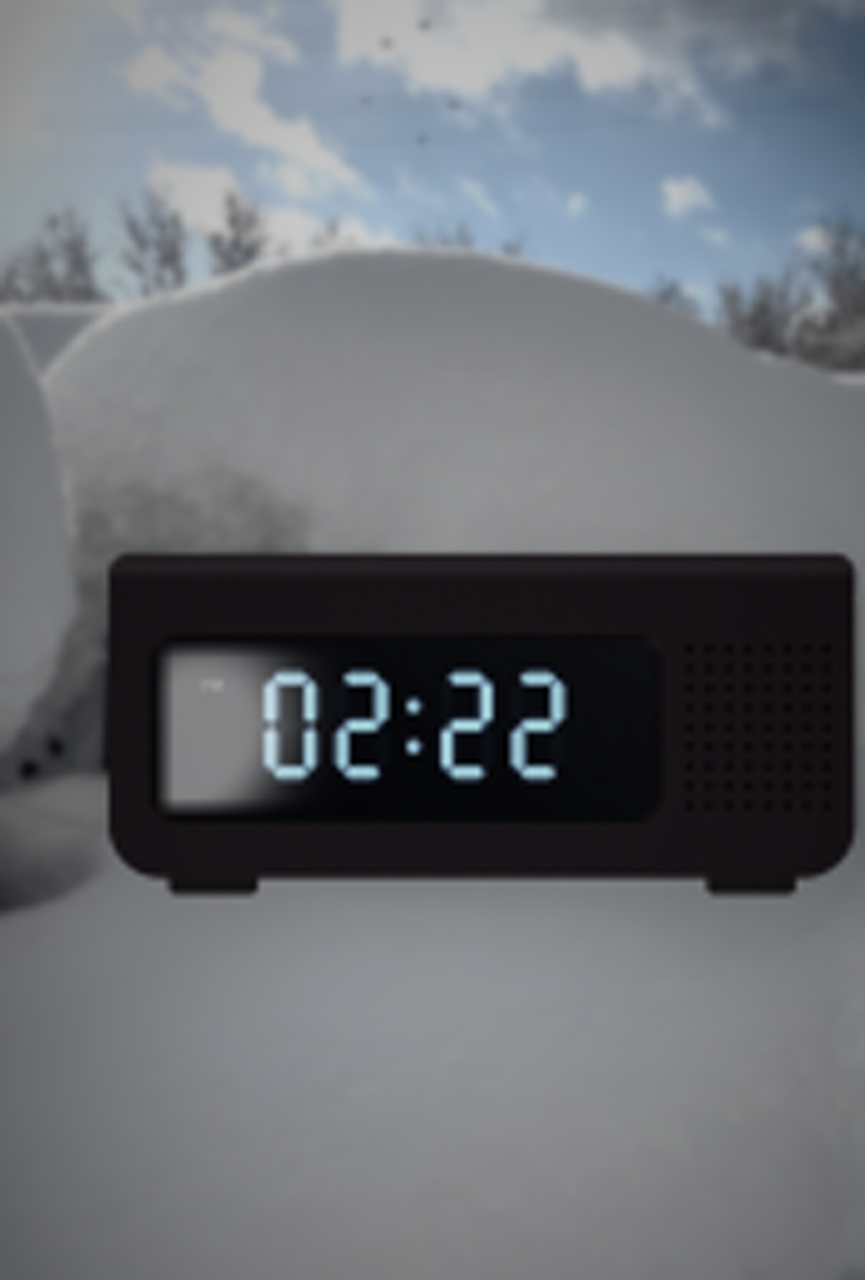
2:22
